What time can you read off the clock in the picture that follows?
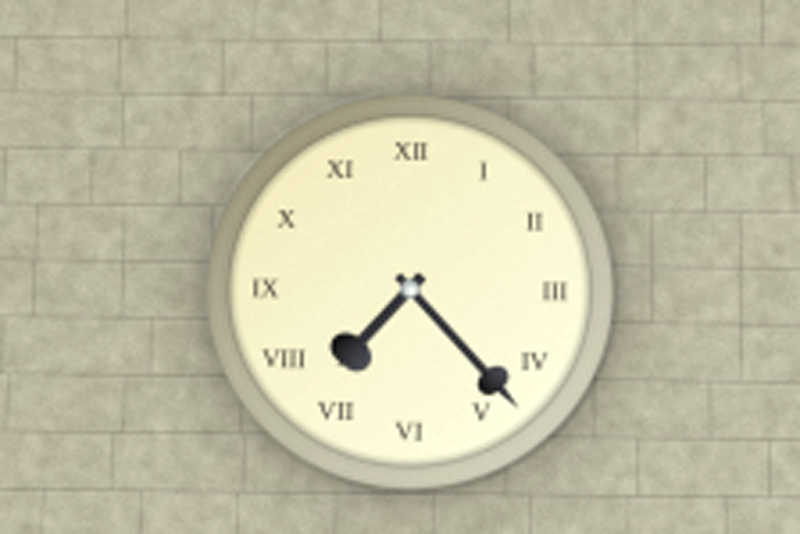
7:23
